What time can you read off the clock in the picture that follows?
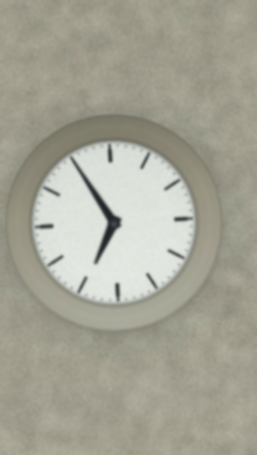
6:55
